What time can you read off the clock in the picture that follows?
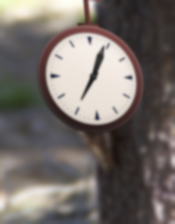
7:04
